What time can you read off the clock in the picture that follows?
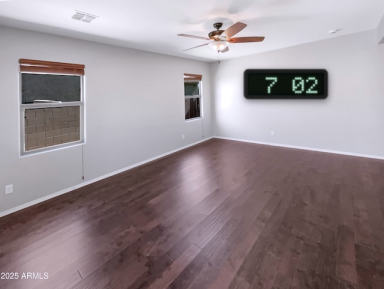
7:02
